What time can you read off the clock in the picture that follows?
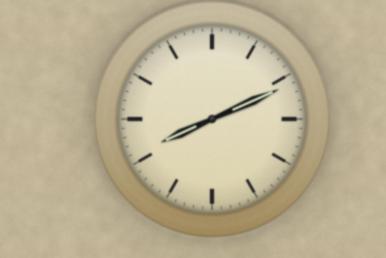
8:11
